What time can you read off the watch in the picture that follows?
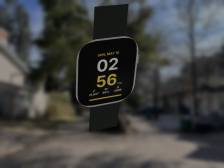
2:56
